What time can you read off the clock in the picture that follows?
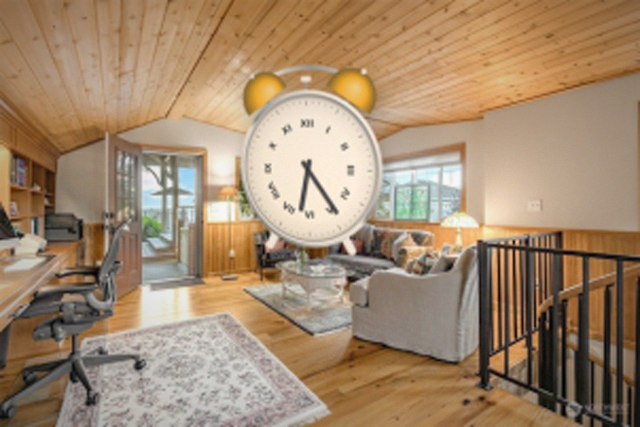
6:24
